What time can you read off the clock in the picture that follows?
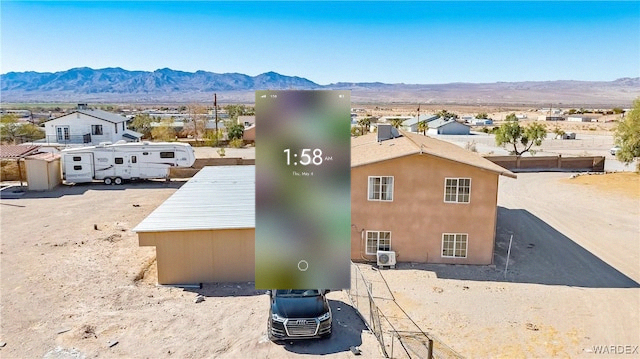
1:58
